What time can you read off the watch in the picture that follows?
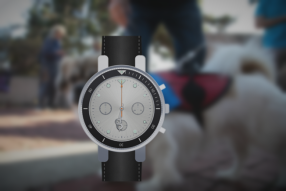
6:31
